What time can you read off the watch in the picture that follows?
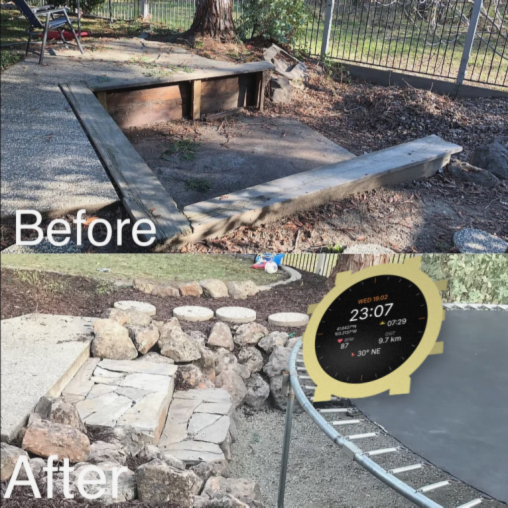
23:07
